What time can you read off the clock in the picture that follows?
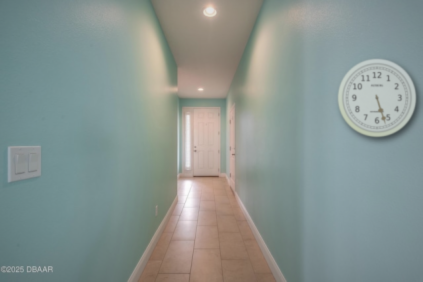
5:27
